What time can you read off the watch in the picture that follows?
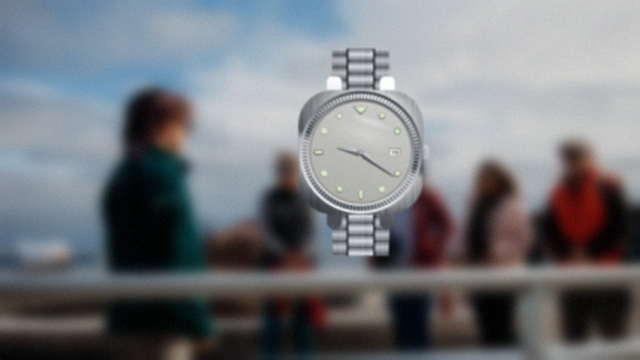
9:21
